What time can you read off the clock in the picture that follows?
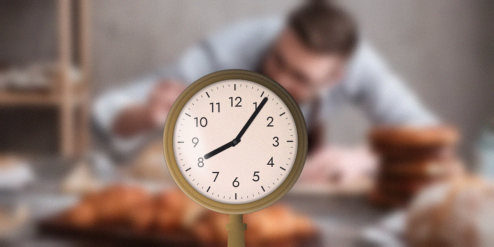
8:06
